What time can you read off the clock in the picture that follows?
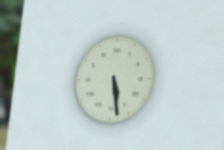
5:28
